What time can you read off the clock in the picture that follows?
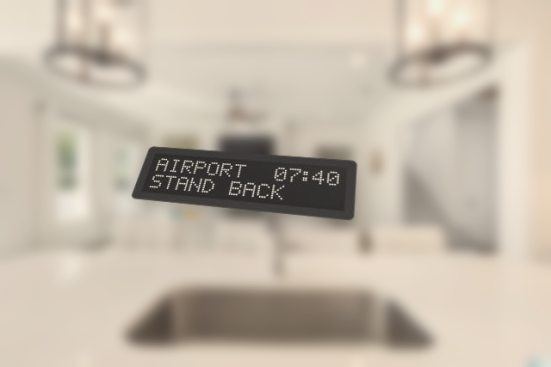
7:40
